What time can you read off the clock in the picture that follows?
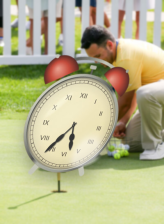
5:36
